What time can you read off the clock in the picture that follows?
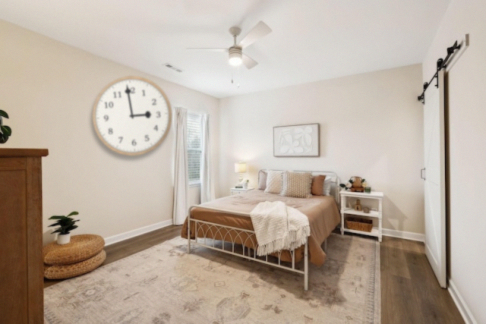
2:59
